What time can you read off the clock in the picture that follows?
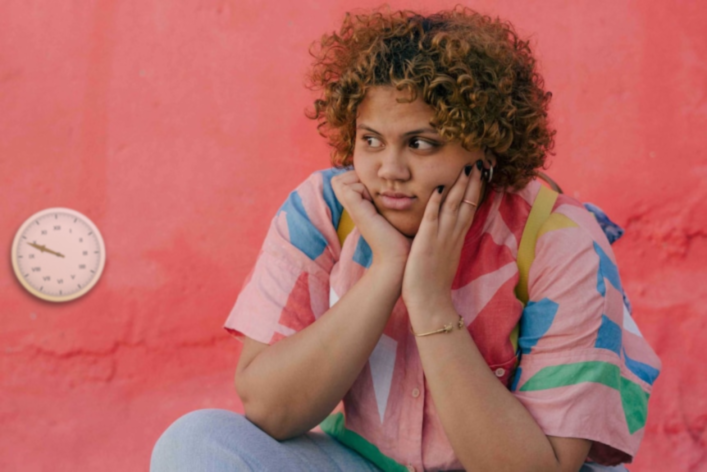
9:49
